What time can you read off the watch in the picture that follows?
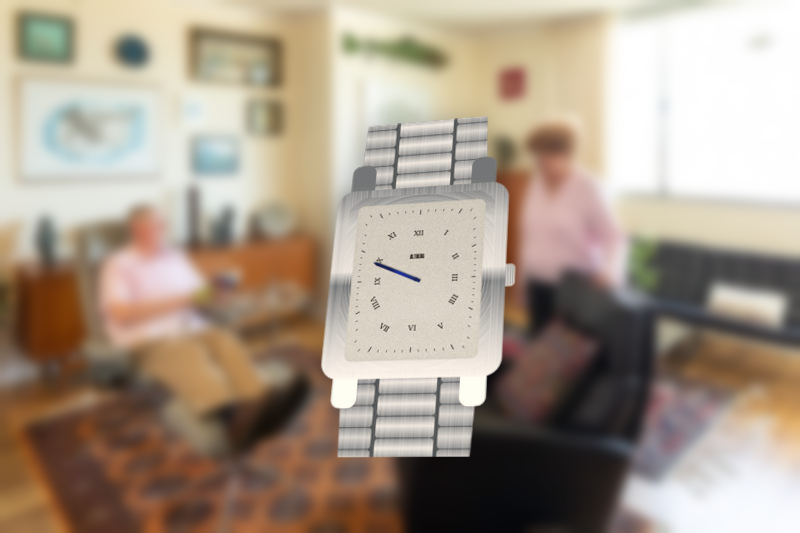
9:49
